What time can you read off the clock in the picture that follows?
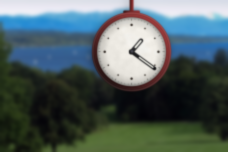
1:21
